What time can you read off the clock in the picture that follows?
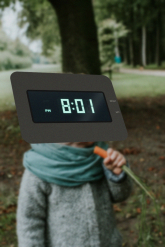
8:01
